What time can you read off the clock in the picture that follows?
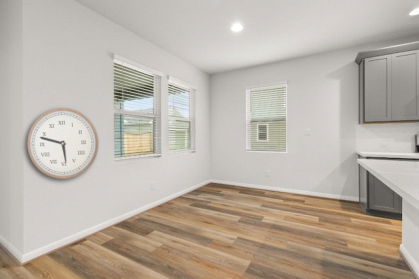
5:48
